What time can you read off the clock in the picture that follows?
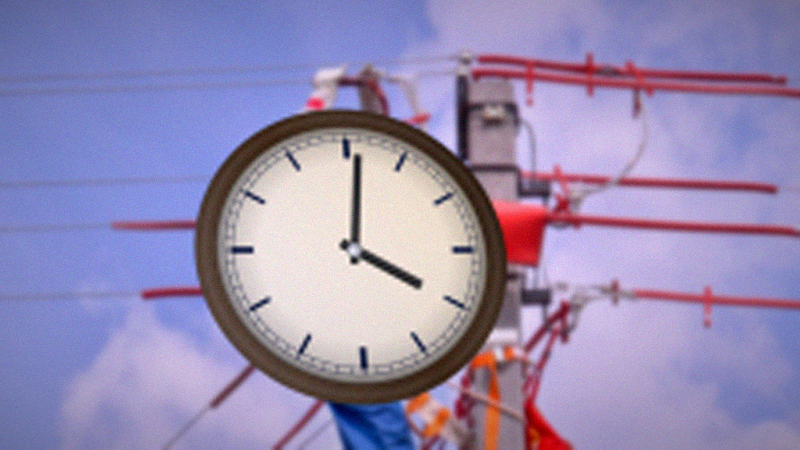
4:01
